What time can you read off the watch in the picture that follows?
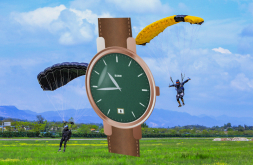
10:44
